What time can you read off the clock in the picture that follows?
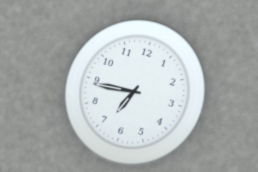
6:44
